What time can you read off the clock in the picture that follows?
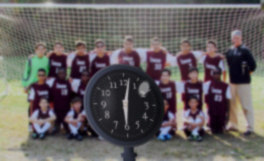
6:02
